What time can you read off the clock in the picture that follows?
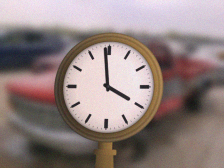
3:59
